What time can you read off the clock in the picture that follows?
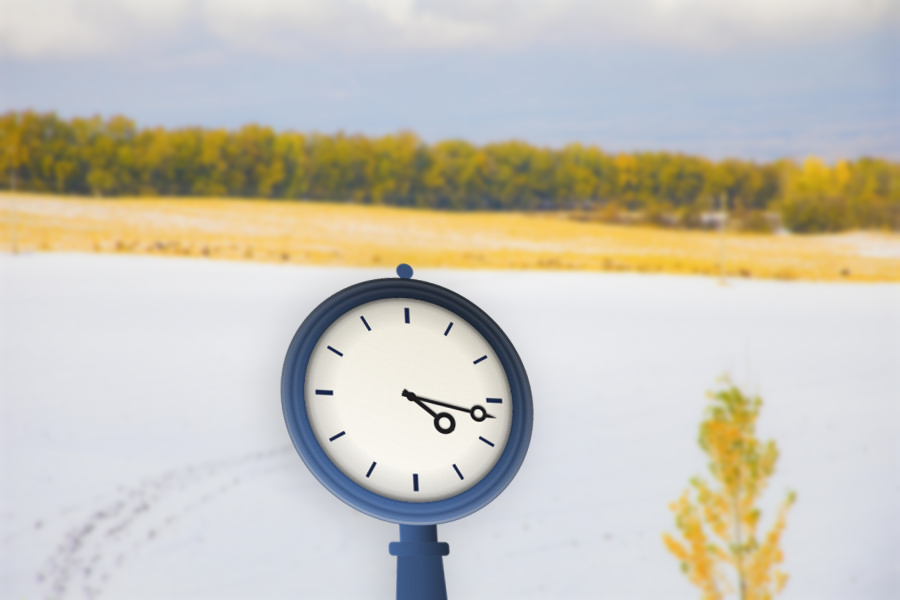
4:17
